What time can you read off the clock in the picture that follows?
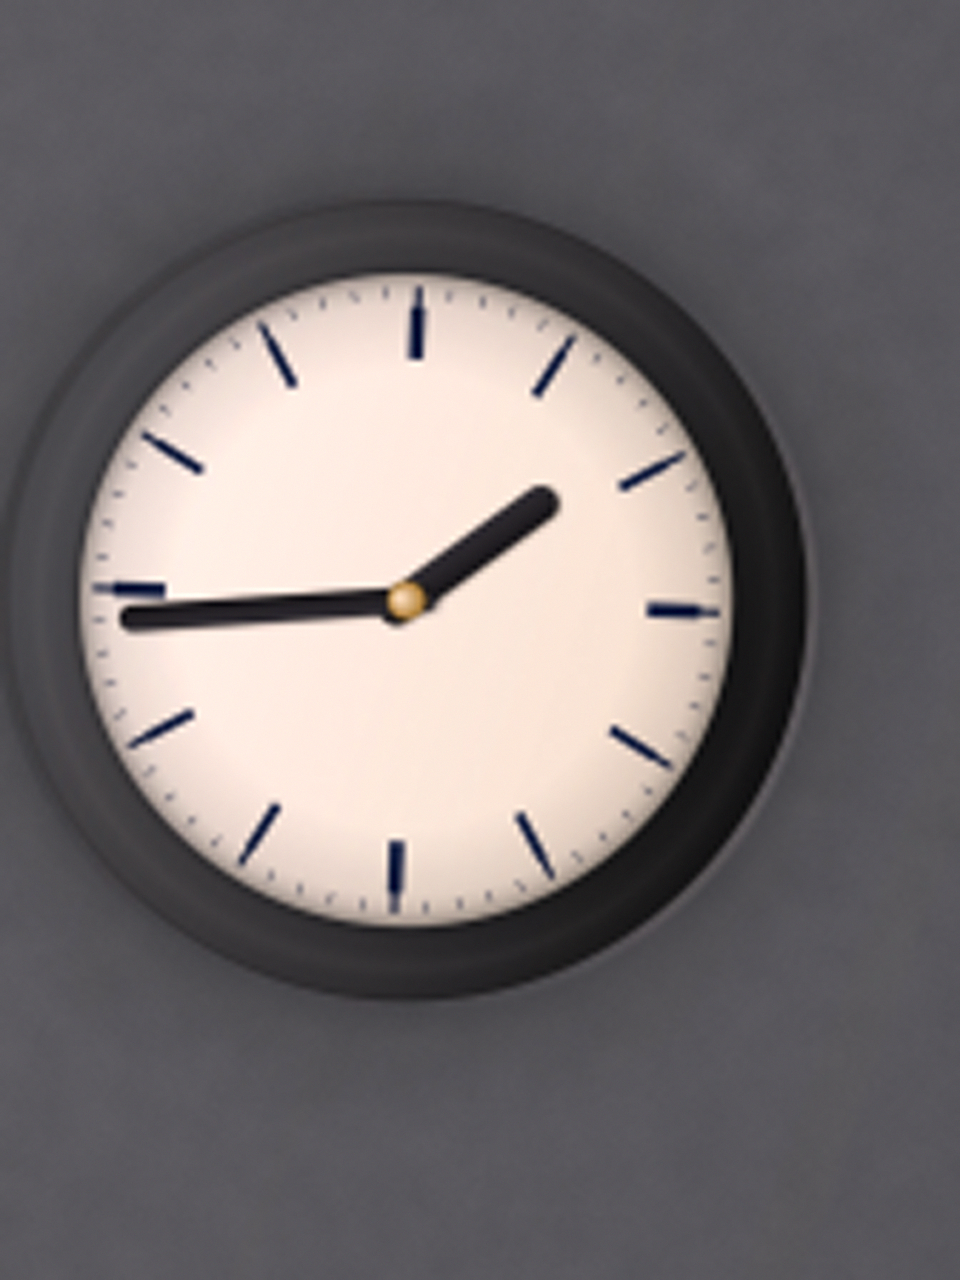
1:44
